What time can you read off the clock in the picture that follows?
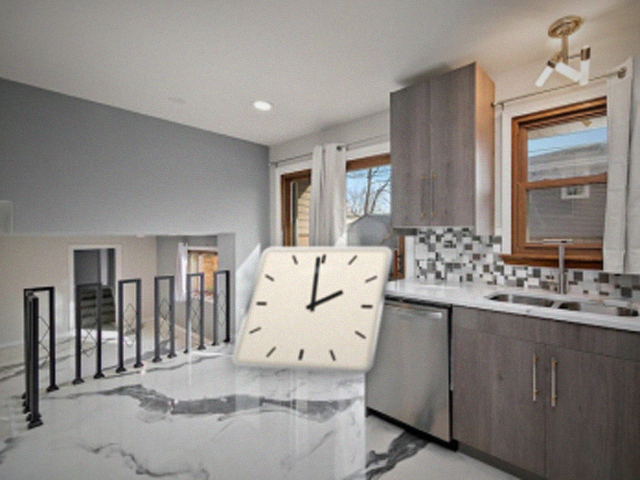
1:59
